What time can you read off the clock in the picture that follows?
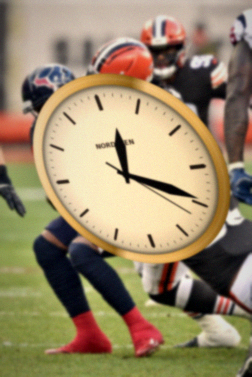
12:19:22
